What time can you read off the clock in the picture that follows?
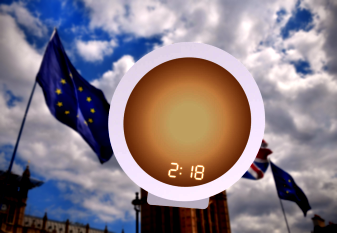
2:18
